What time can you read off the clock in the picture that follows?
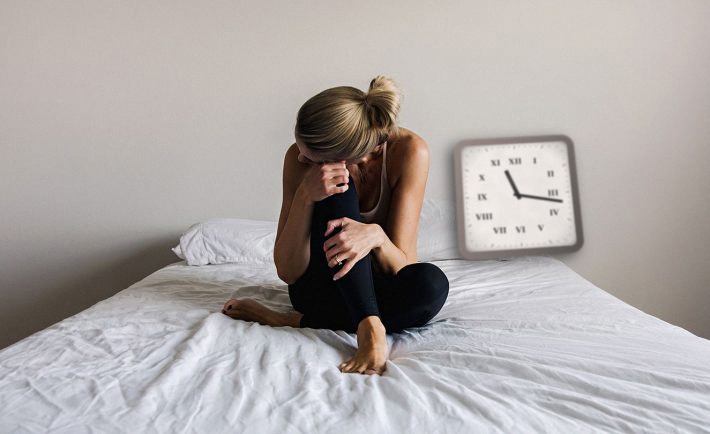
11:17
